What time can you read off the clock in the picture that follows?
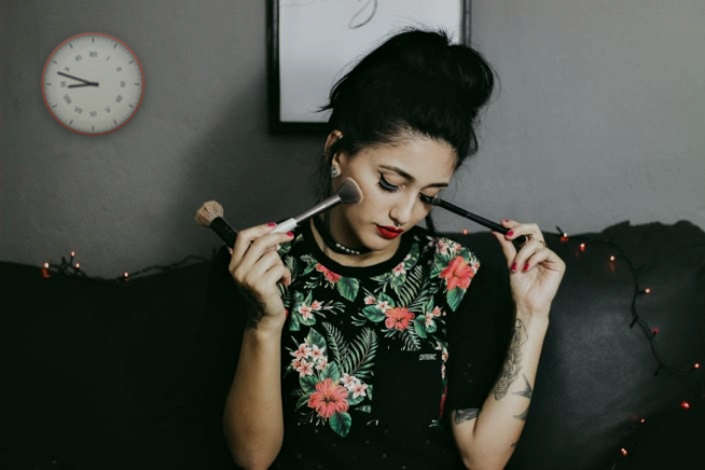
8:48
